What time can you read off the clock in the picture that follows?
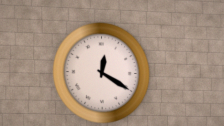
12:20
